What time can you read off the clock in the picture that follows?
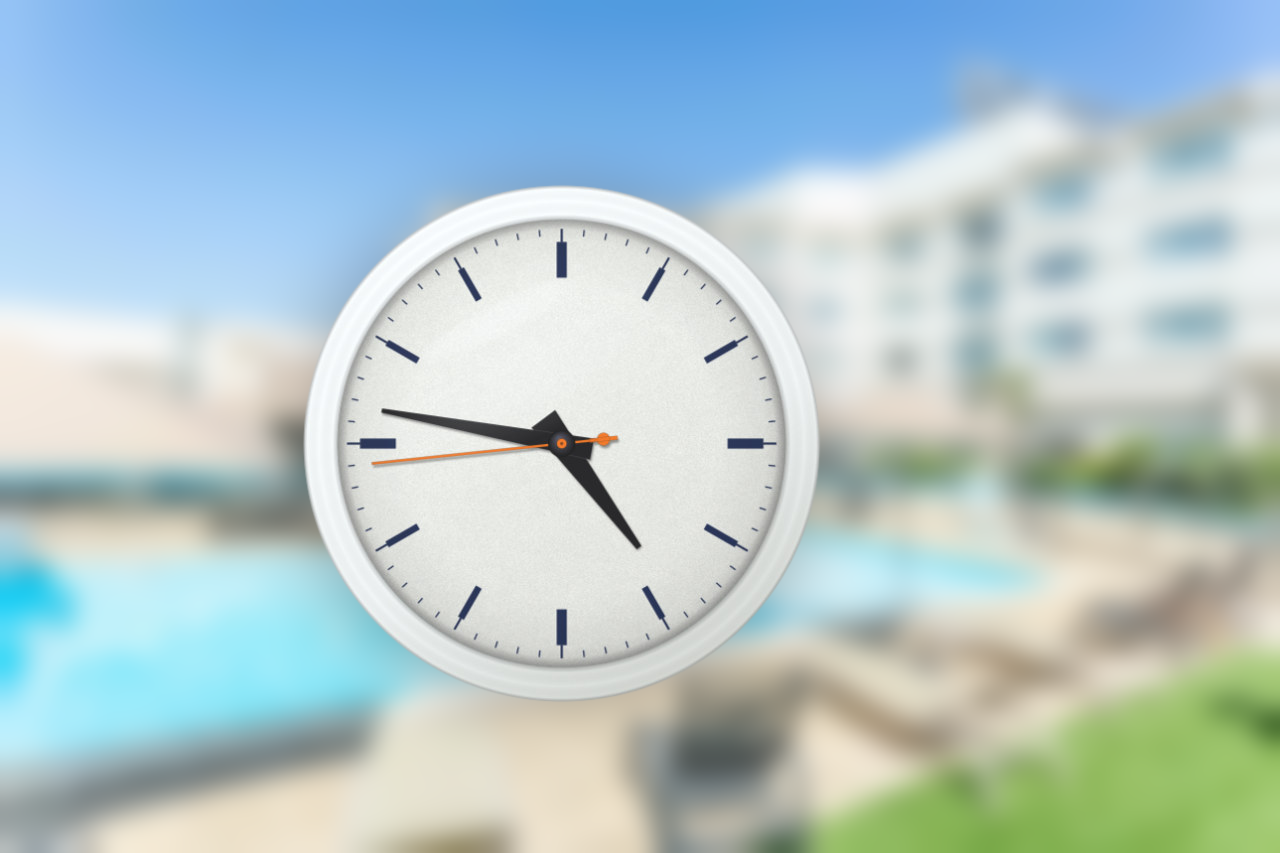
4:46:44
